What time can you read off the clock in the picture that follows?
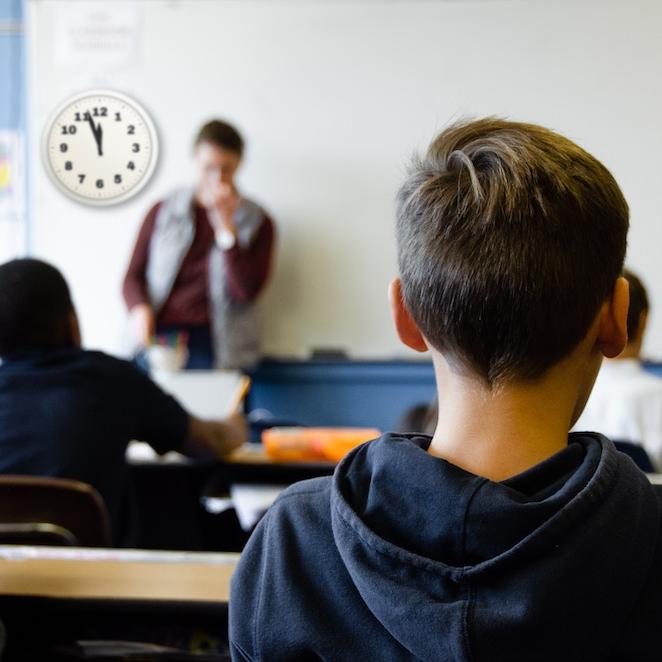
11:57
